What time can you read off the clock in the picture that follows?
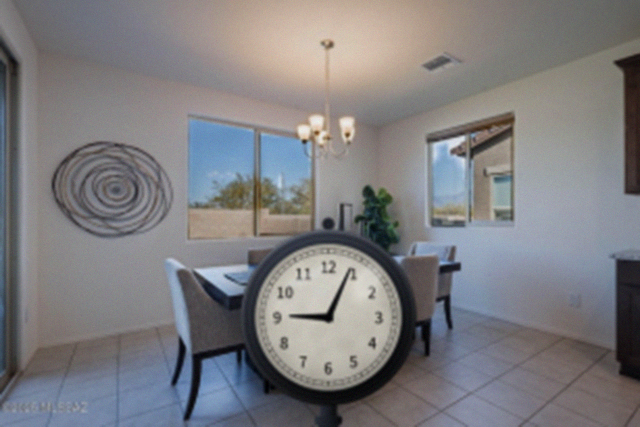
9:04
